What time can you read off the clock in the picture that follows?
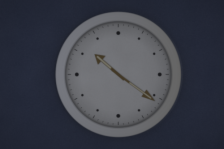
10:21
